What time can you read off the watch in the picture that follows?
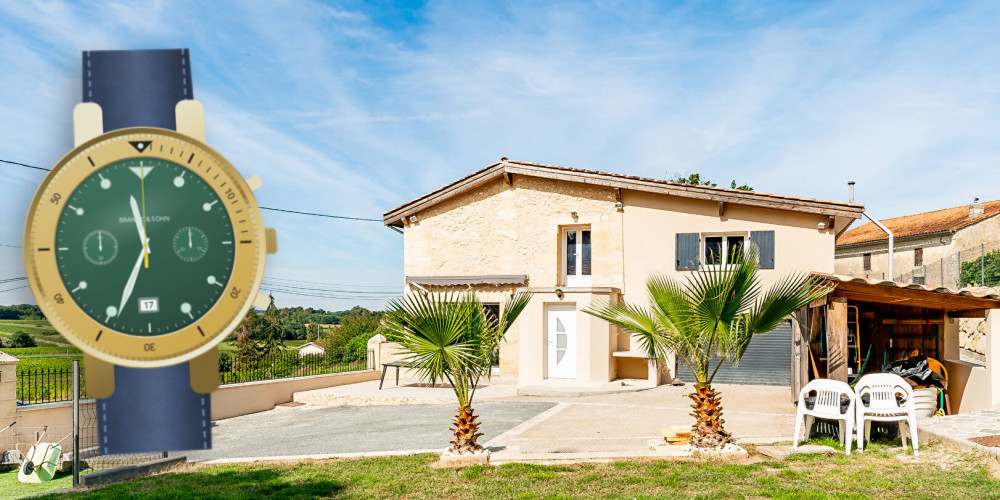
11:34
